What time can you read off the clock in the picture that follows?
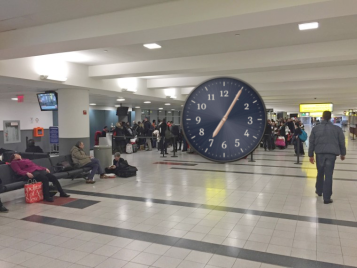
7:05
